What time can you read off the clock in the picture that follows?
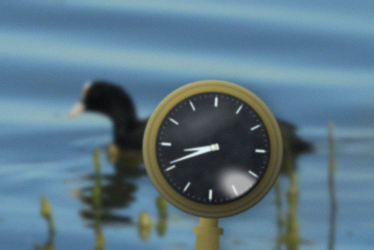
8:41
